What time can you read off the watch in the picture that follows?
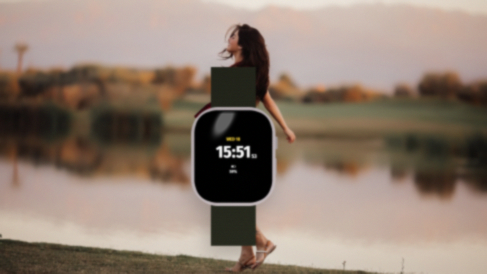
15:51
